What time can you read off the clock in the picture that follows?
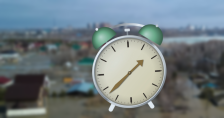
1:38
